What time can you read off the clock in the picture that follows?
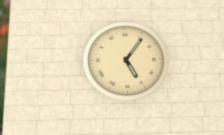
5:06
